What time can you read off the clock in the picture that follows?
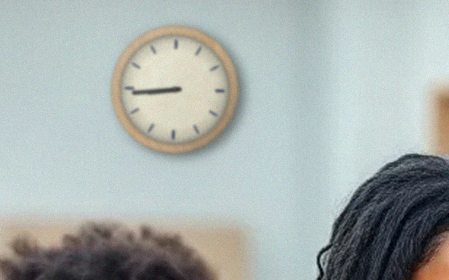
8:44
